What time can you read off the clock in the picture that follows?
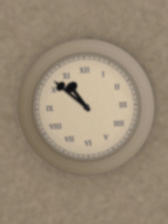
10:52
